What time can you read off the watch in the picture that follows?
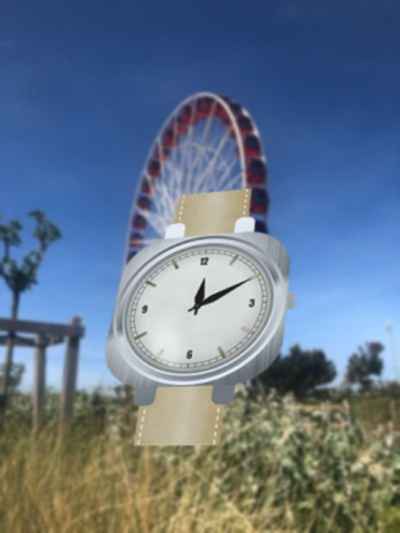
12:10
